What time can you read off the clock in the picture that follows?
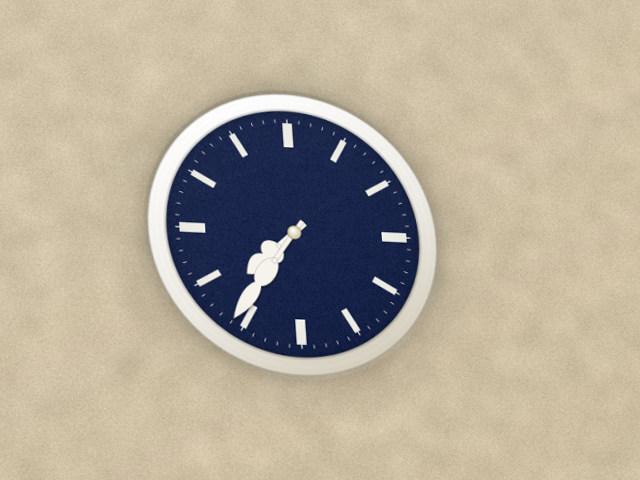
7:36
